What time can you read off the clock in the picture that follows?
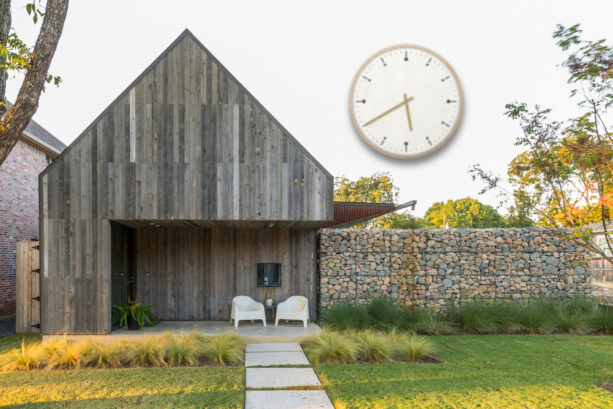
5:40
